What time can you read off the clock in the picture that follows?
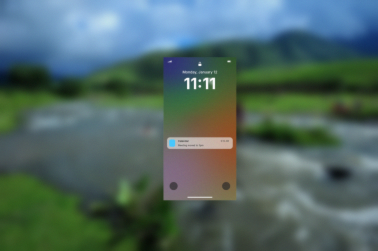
11:11
